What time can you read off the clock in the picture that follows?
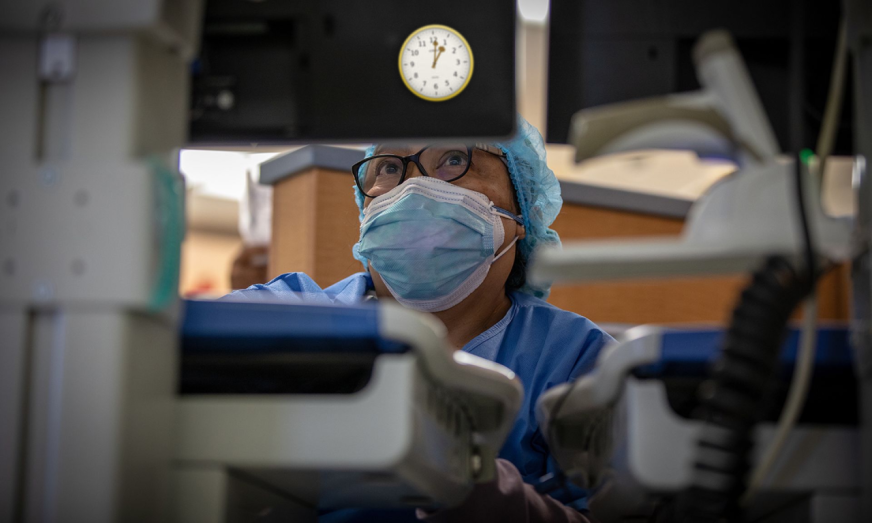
1:01
